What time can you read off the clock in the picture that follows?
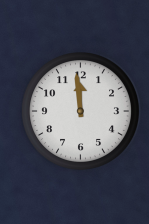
11:59
